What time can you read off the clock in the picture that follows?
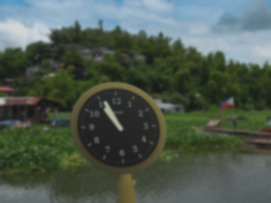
10:56
